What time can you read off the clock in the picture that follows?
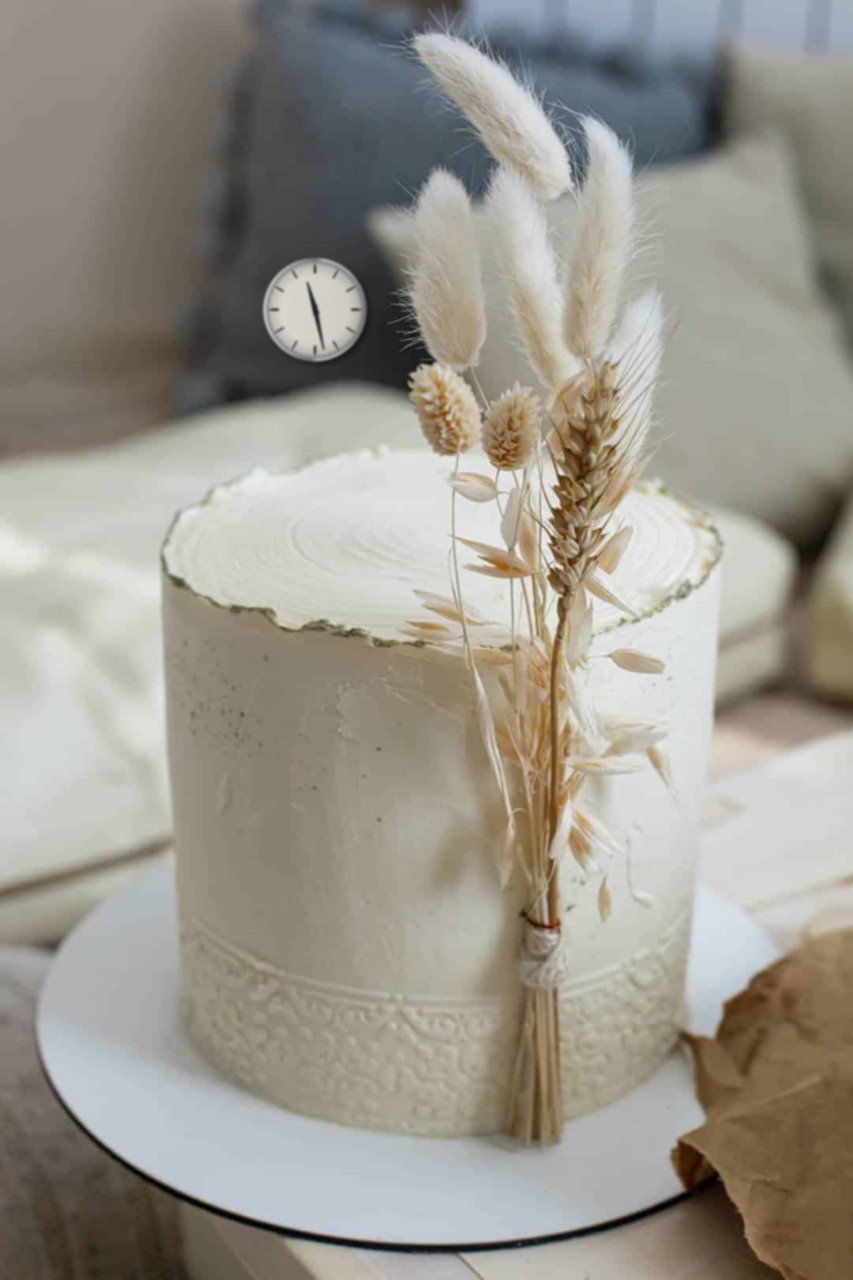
11:28
